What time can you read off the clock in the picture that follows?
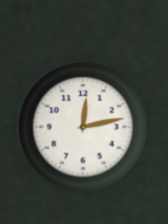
12:13
